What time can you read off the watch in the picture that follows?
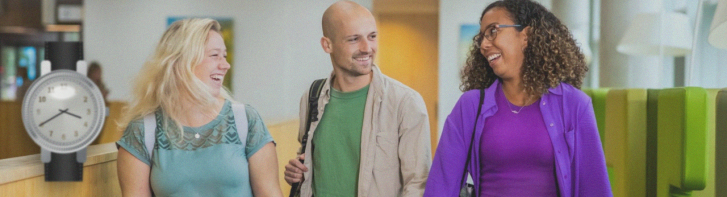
3:40
